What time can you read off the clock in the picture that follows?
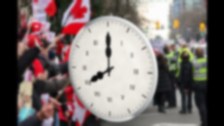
8:00
